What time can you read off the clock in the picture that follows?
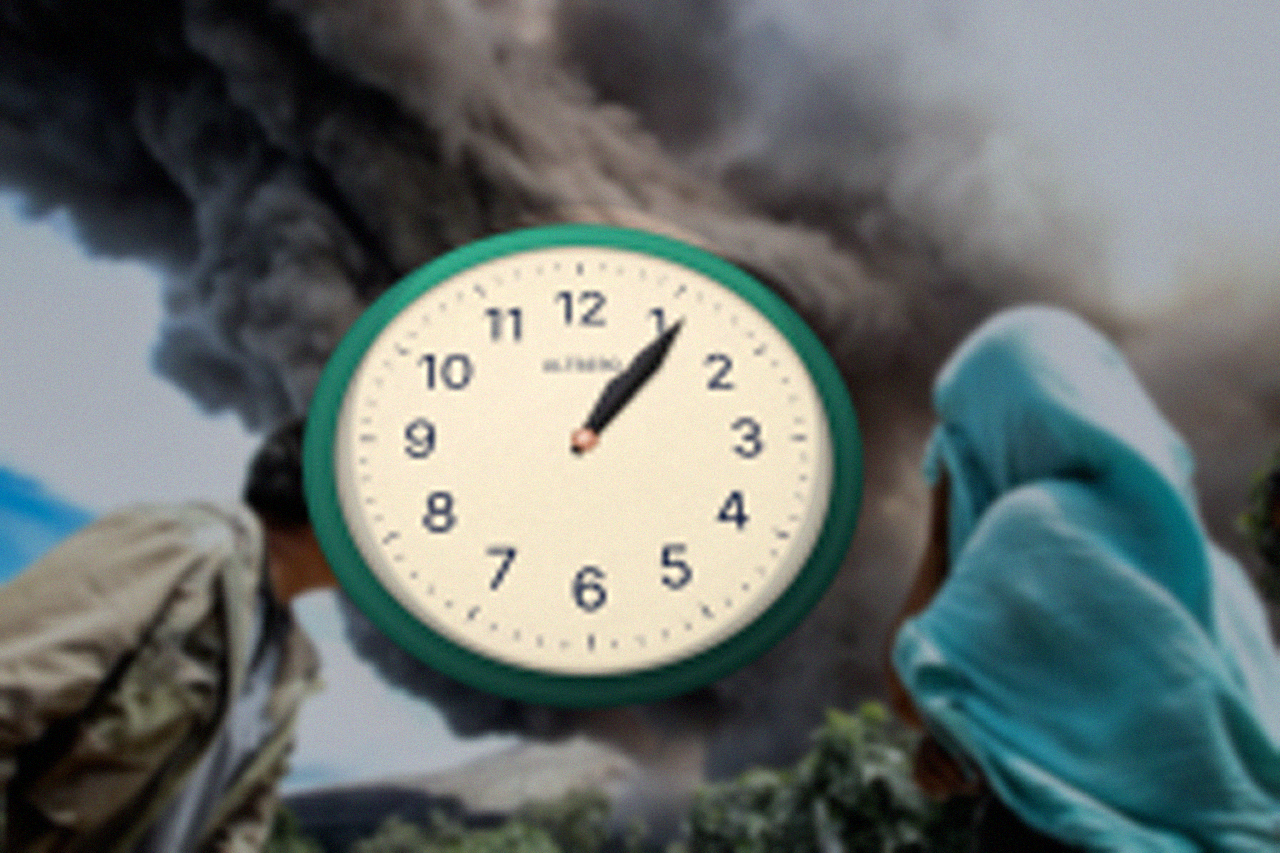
1:06
